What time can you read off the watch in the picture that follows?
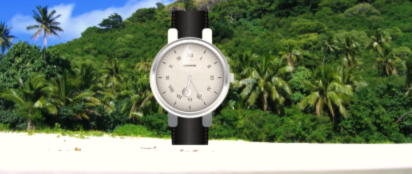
6:25
